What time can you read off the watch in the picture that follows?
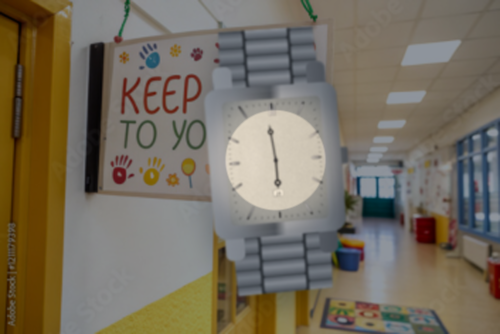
5:59
